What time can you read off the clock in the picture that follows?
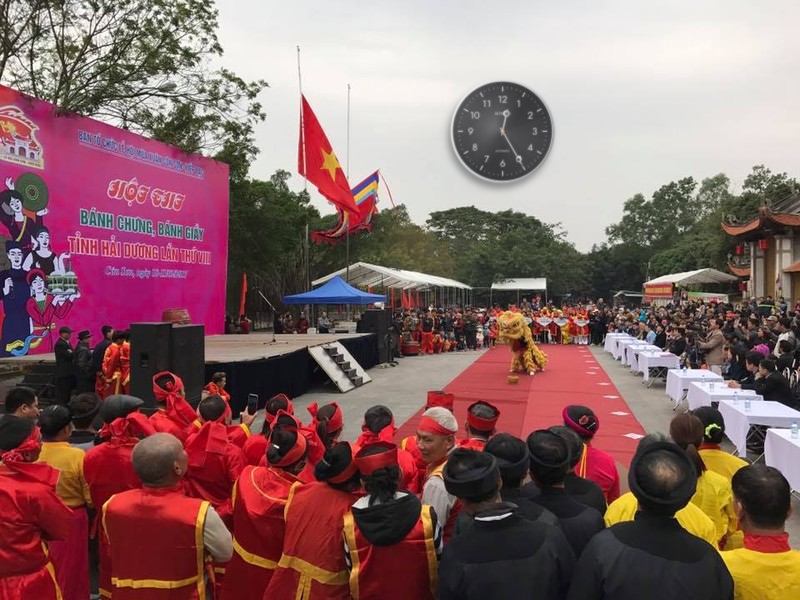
12:25
